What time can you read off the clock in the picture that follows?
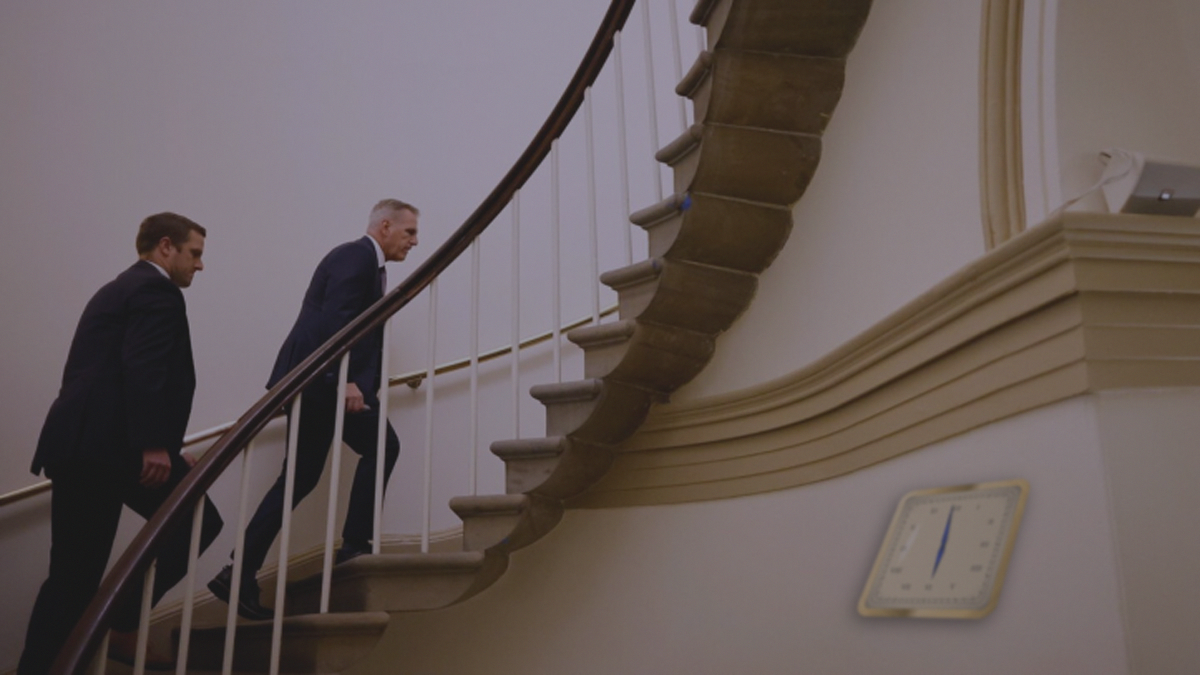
5:59
